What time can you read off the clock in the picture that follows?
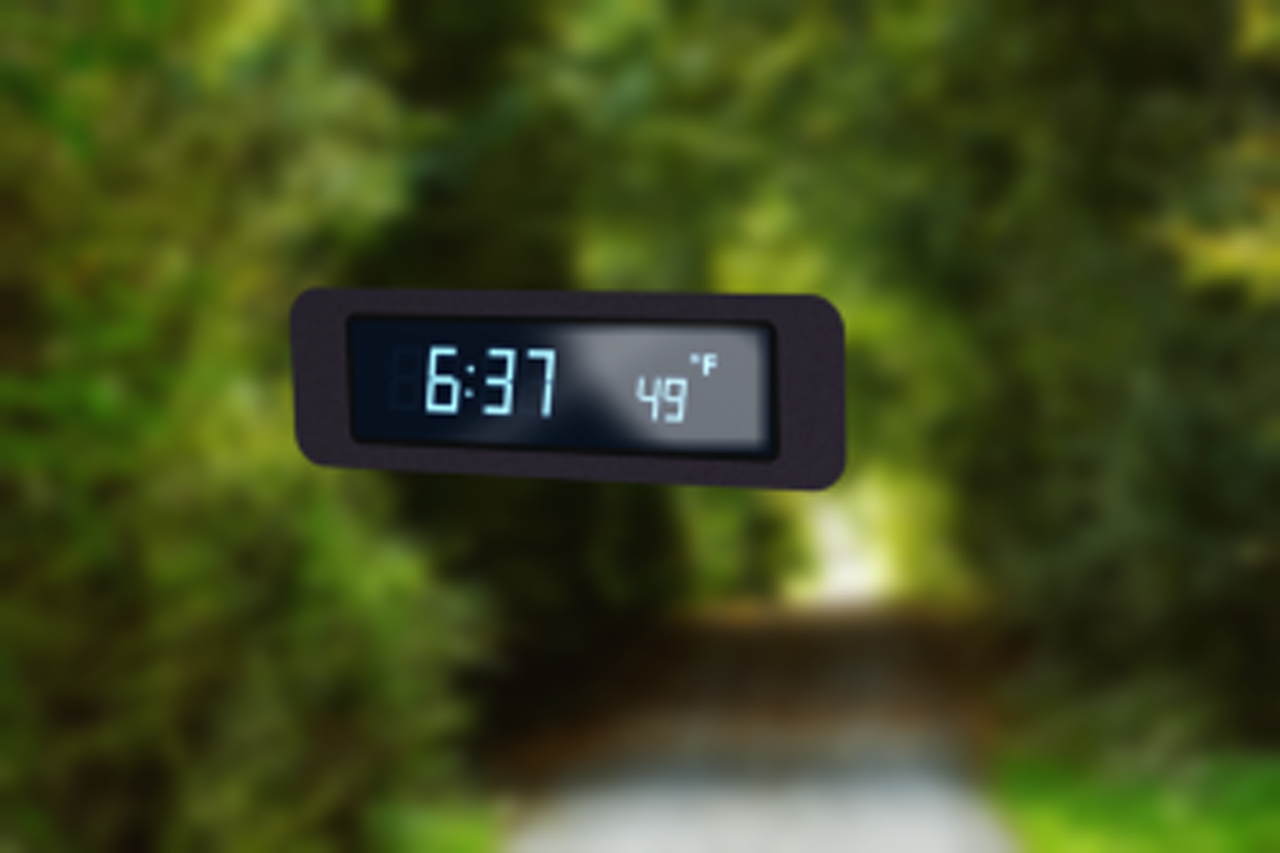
6:37
